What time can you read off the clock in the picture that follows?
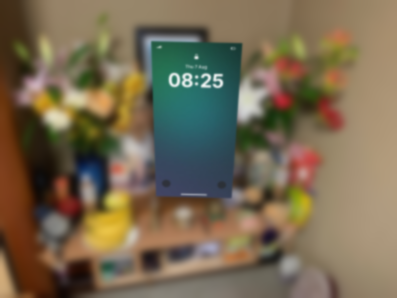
8:25
